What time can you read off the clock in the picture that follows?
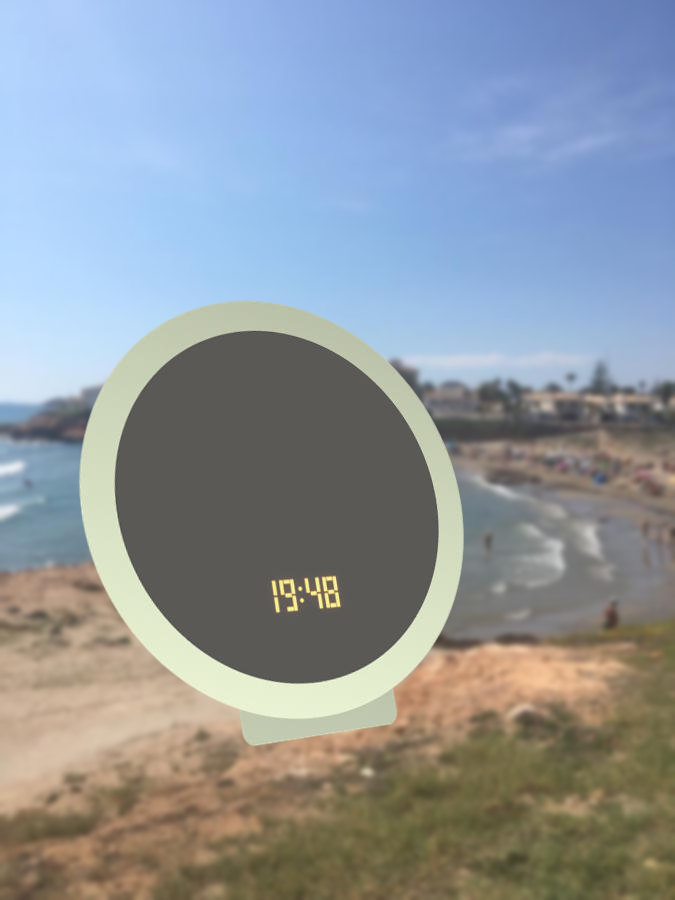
19:48
